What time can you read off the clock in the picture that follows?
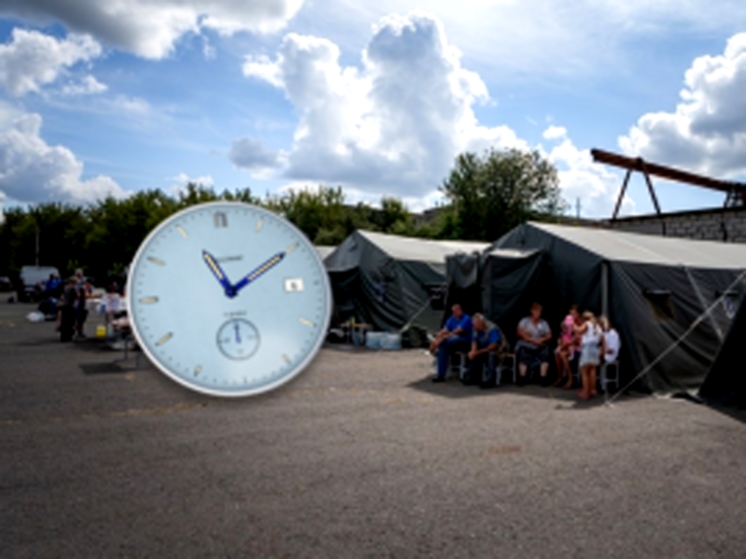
11:10
